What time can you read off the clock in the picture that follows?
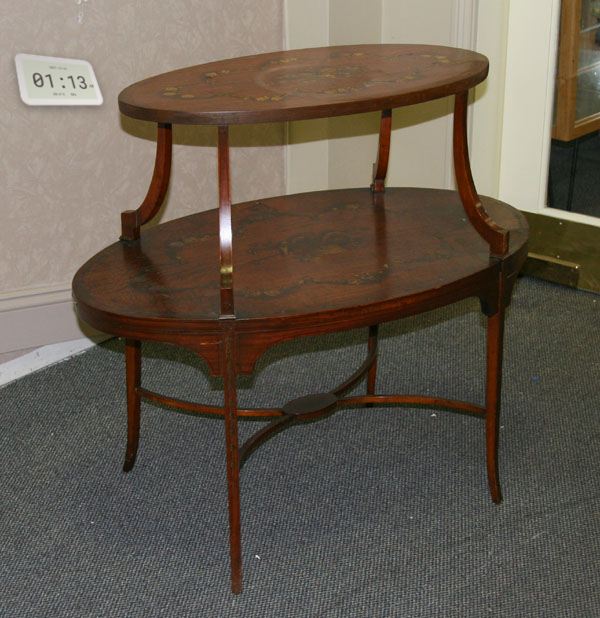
1:13
